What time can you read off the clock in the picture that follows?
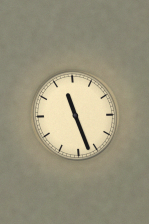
11:27
